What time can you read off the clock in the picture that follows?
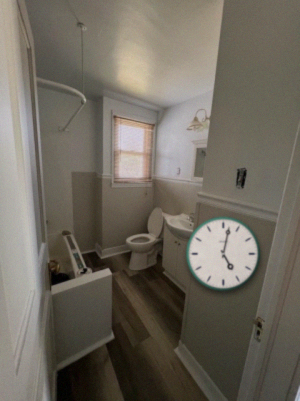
5:02
